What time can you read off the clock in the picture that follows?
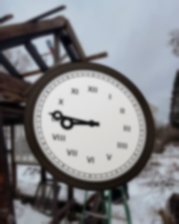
8:46
